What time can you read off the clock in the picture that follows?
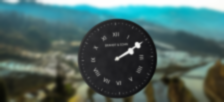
2:10
